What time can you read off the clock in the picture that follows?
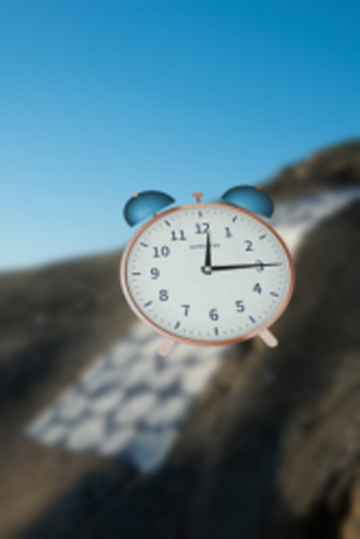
12:15
